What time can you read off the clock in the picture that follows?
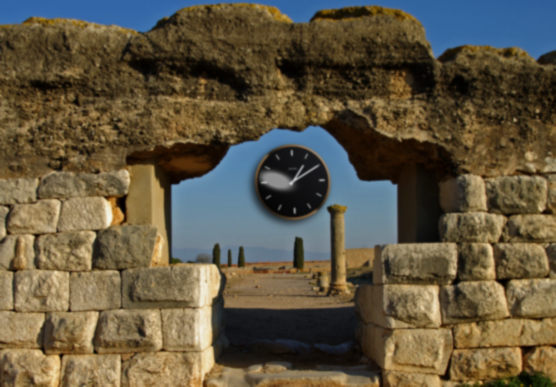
1:10
